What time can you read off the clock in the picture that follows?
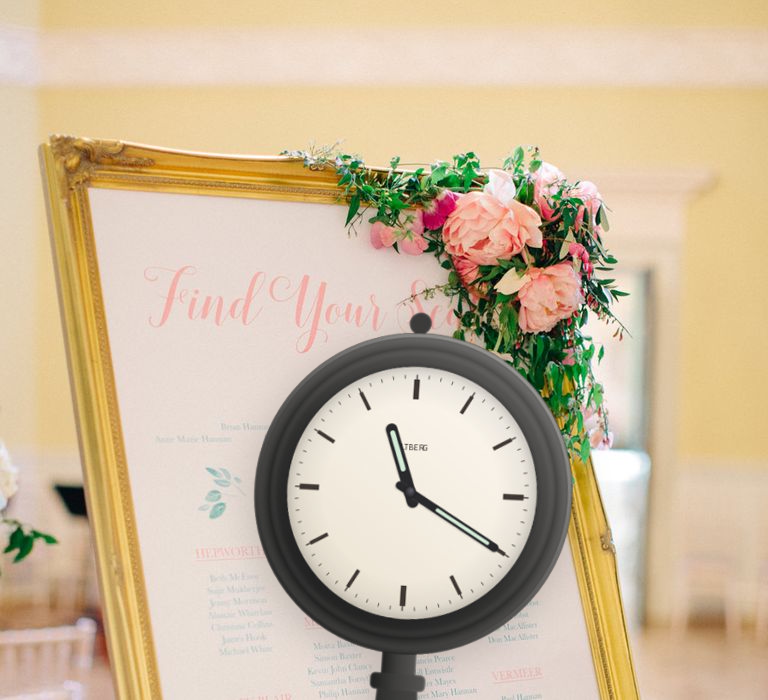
11:20
